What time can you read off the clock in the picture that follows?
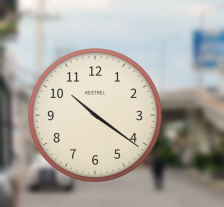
10:21
